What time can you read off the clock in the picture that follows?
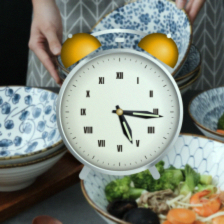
5:16
